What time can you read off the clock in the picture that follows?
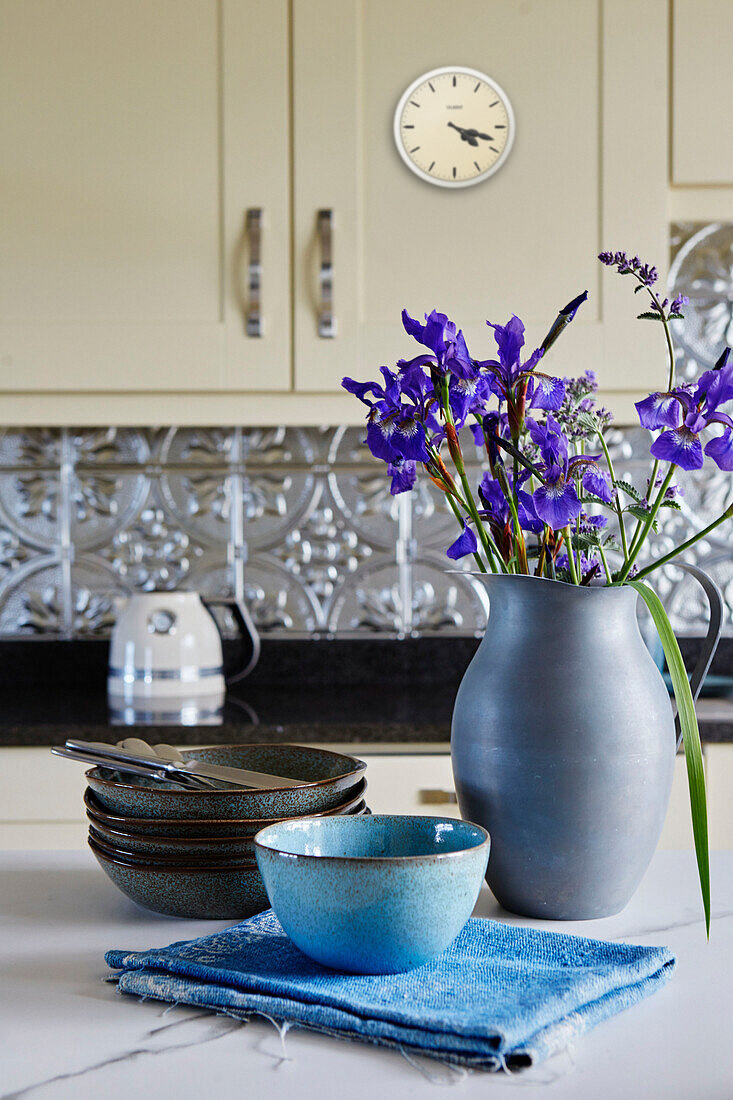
4:18
